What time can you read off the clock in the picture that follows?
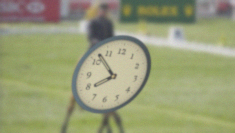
7:52
